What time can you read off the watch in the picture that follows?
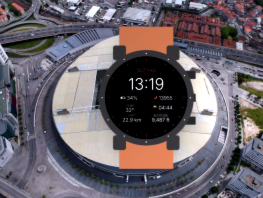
13:19
